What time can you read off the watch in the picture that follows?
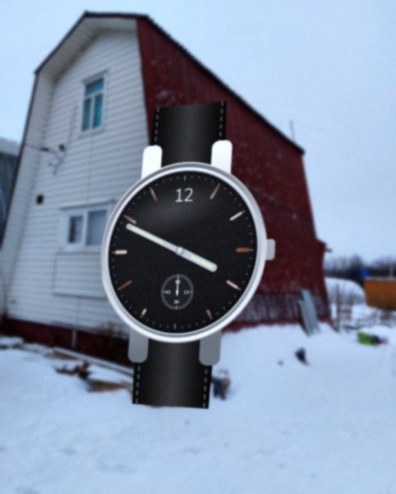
3:49
